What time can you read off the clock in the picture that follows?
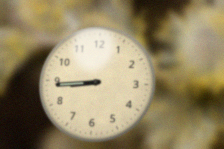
8:44
